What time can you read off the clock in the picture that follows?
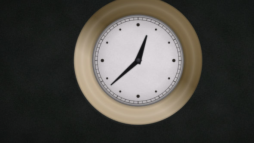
12:38
